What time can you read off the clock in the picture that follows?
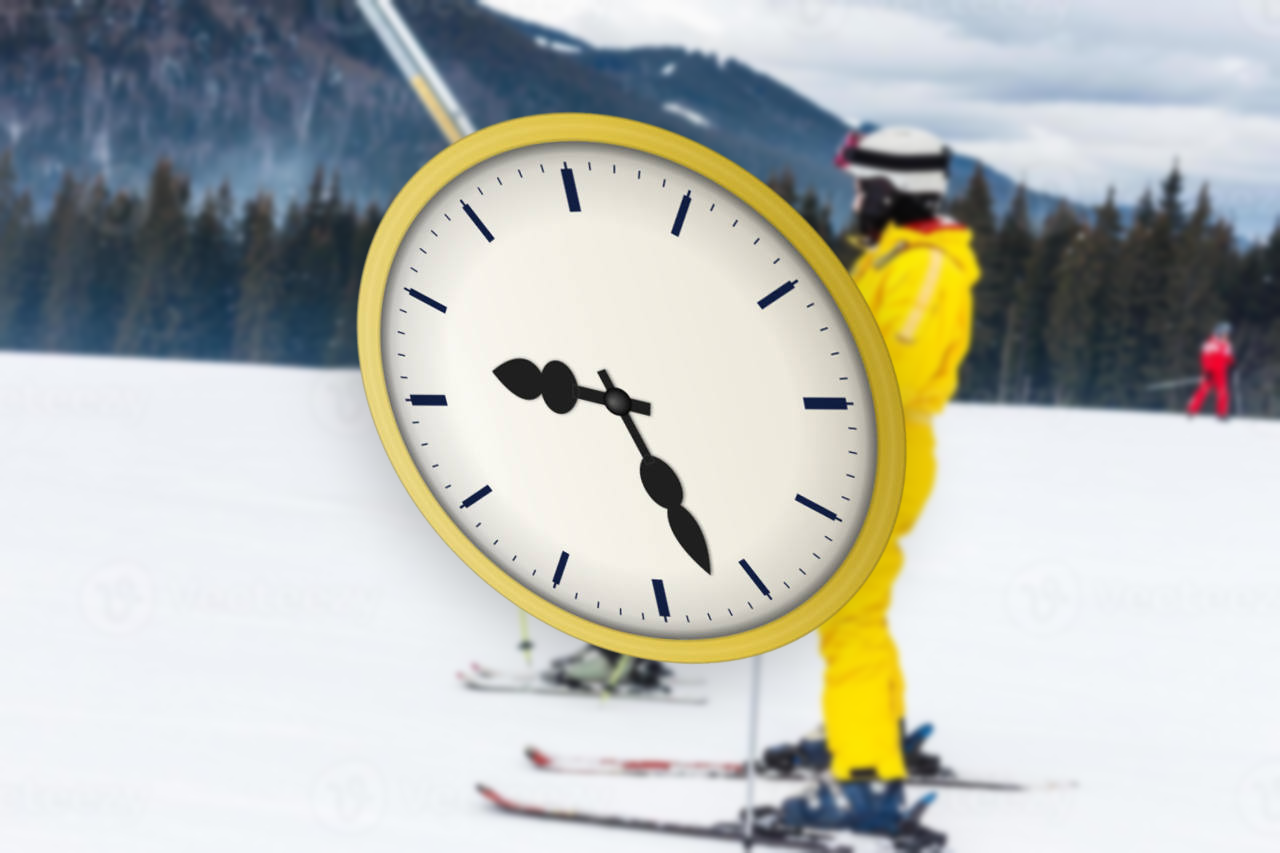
9:27
